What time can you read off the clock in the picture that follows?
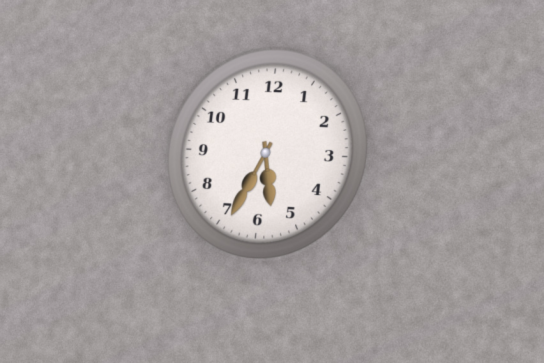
5:34
